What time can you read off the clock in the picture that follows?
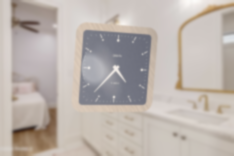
4:37
